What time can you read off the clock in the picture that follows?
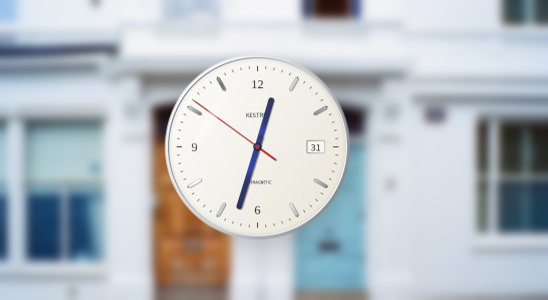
12:32:51
